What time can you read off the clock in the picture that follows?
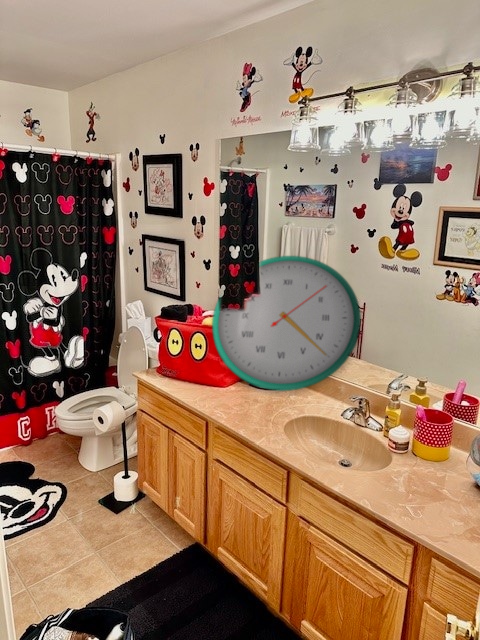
4:22:08
